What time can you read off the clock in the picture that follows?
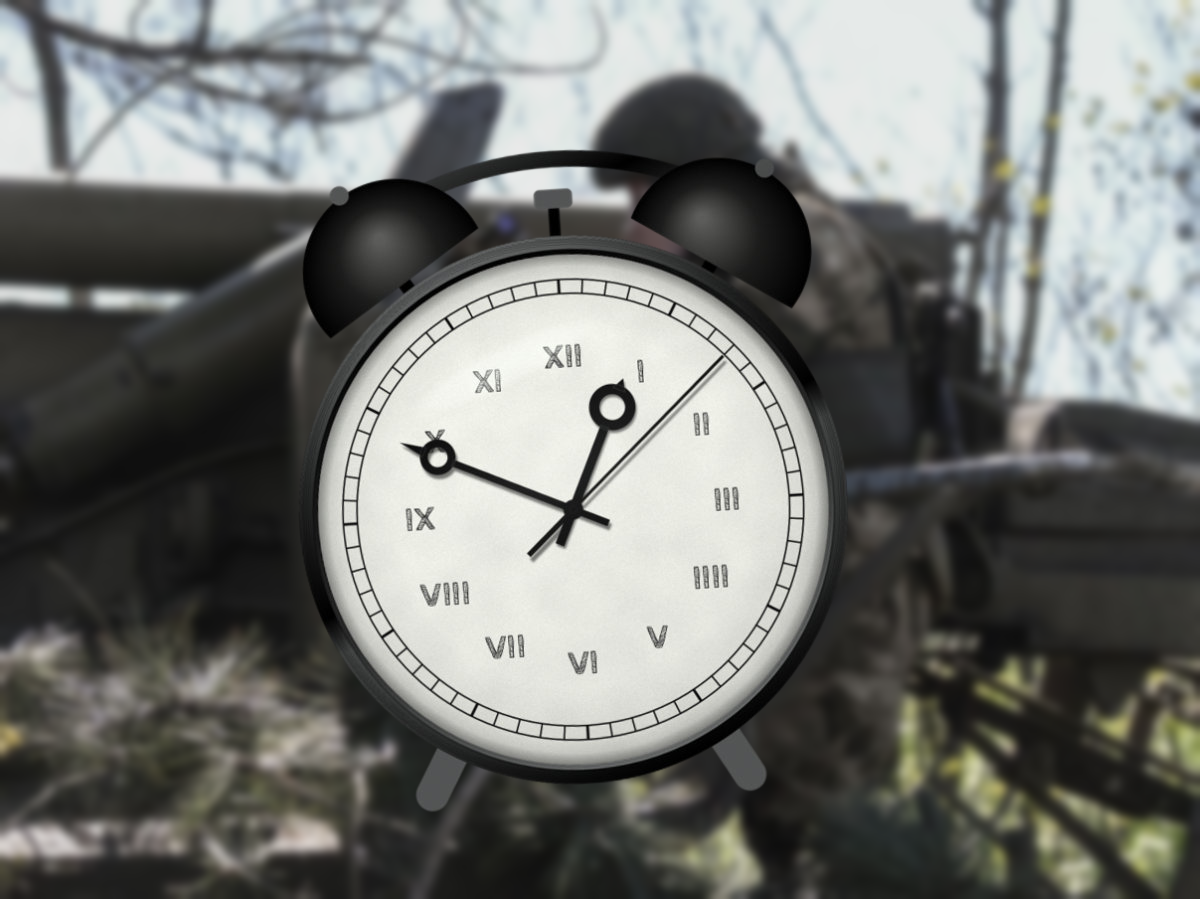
12:49:08
